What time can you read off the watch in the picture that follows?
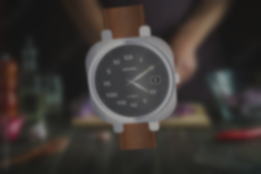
4:10
